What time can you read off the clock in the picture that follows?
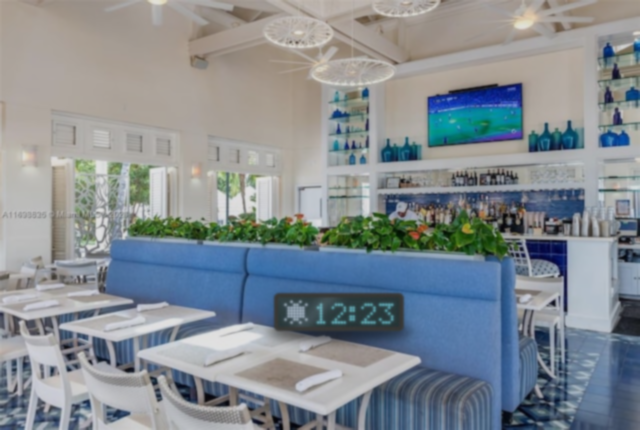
12:23
